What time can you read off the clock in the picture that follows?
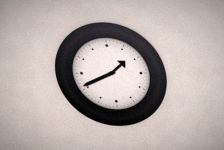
1:41
